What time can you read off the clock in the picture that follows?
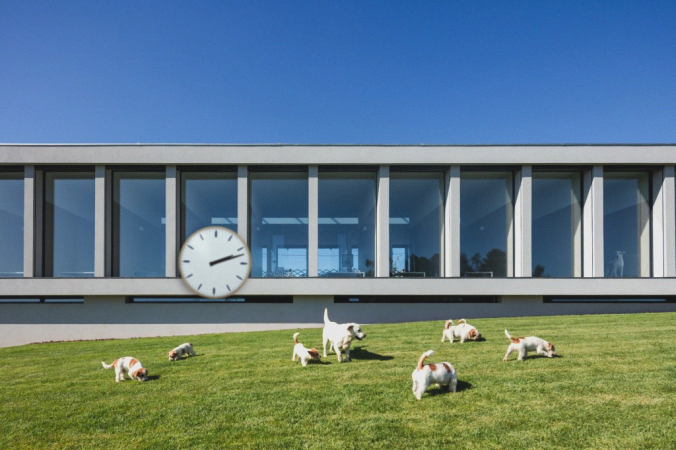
2:12
